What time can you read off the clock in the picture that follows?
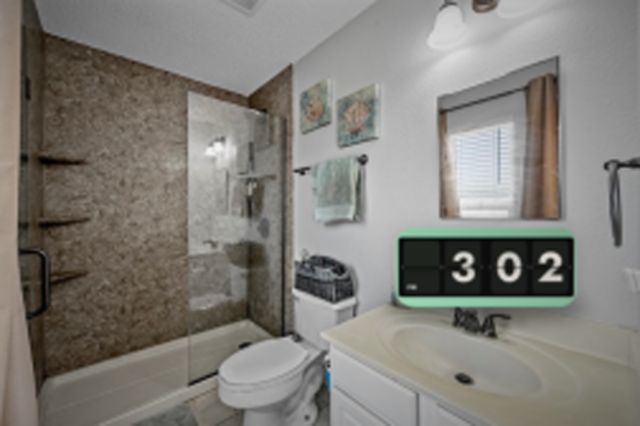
3:02
